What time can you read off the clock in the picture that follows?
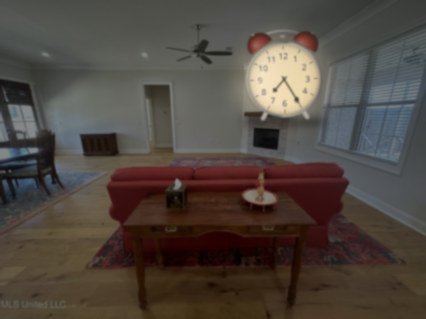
7:25
